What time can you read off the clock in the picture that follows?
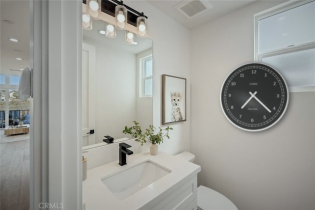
7:22
